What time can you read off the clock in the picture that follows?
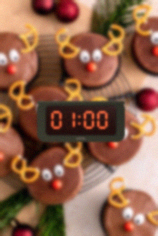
1:00
